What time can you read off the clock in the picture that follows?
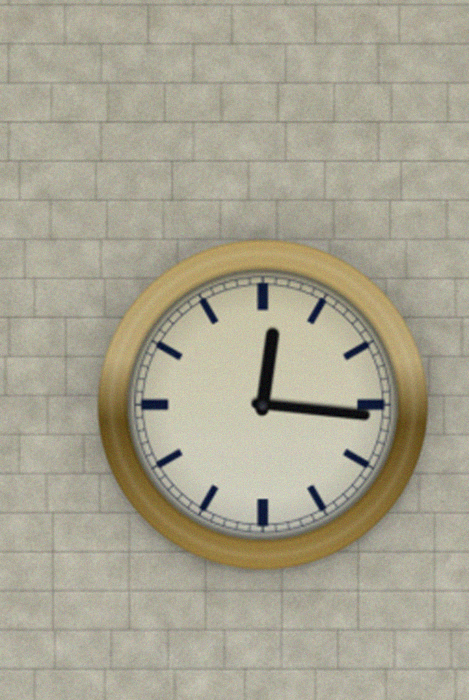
12:16
